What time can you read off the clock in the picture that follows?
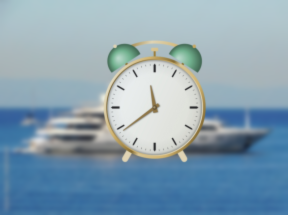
11:39
